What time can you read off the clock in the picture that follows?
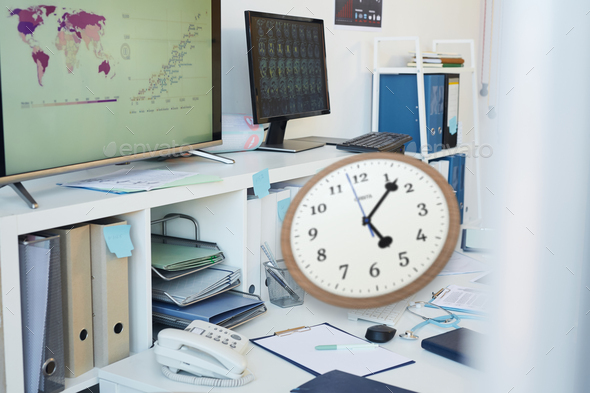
5:06:58
